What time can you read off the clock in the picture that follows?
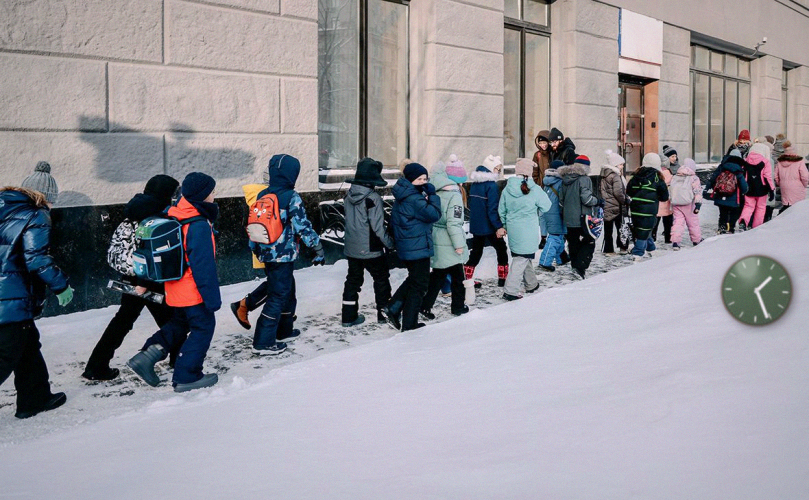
1:26
